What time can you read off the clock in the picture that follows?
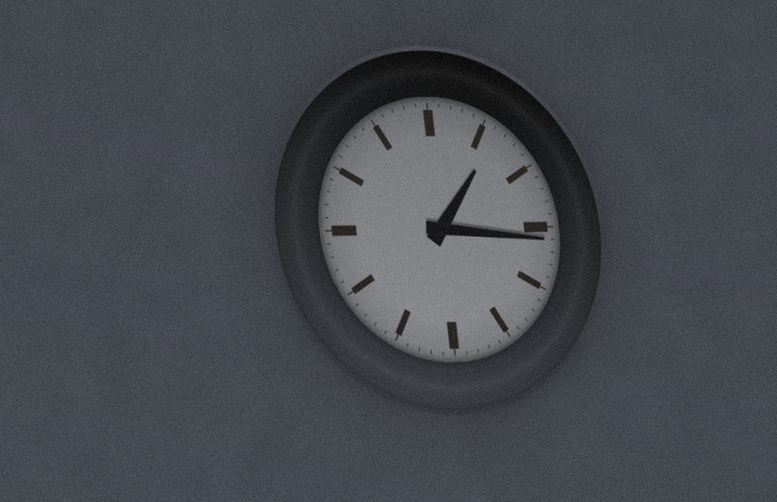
1:16
